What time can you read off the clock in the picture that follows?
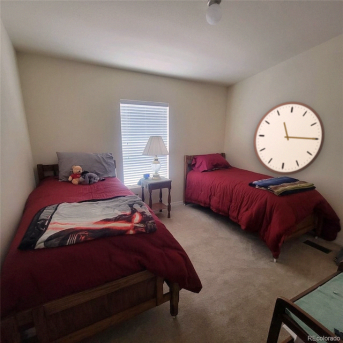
11:15
